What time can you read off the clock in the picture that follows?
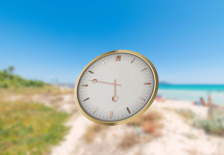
5:47
